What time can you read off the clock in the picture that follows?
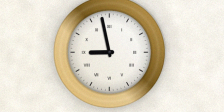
8:58
